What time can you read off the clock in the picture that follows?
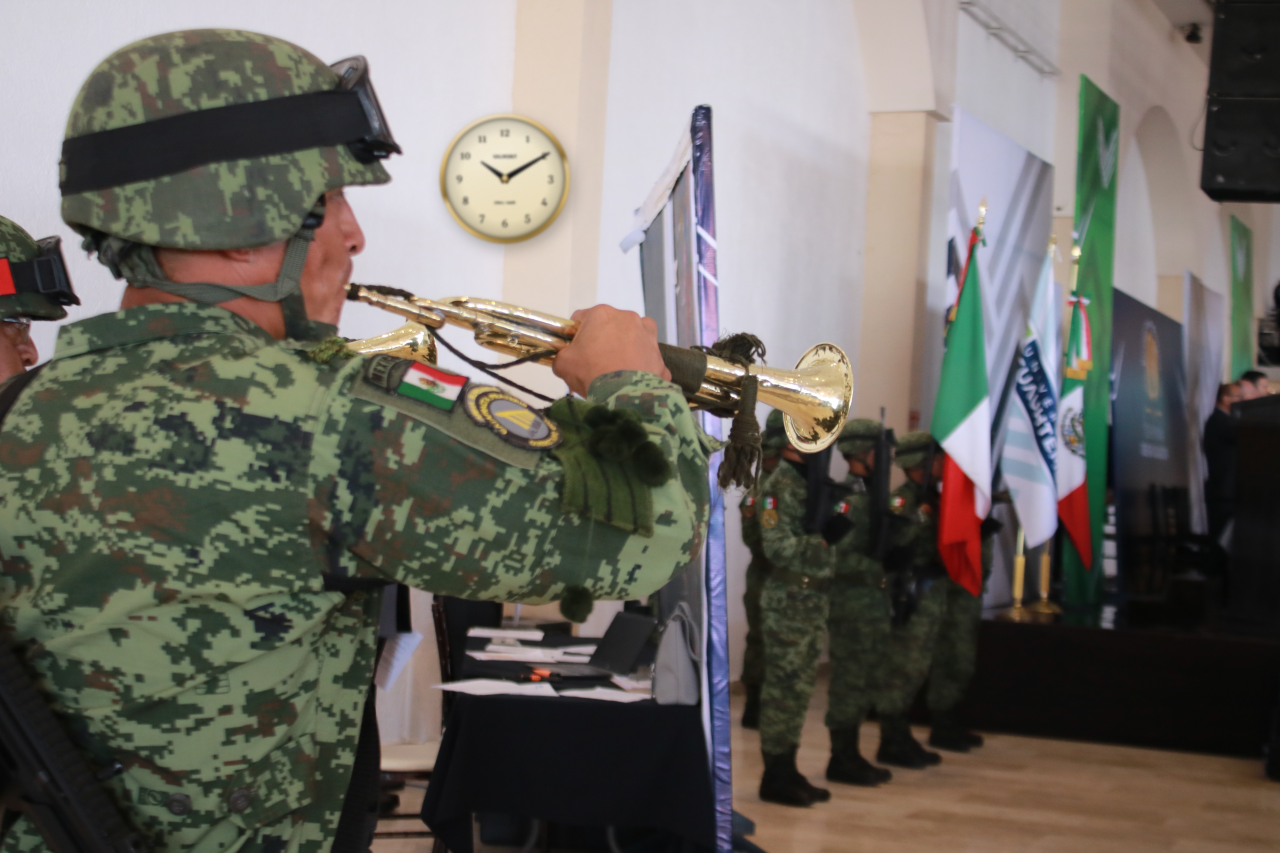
10:10
